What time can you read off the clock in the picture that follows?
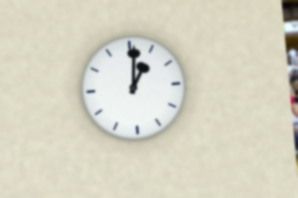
1:01
